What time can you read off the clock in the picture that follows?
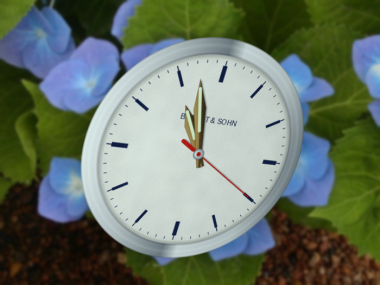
10:57:20
